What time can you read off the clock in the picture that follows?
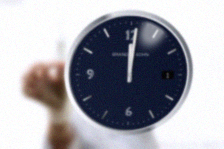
12:01
